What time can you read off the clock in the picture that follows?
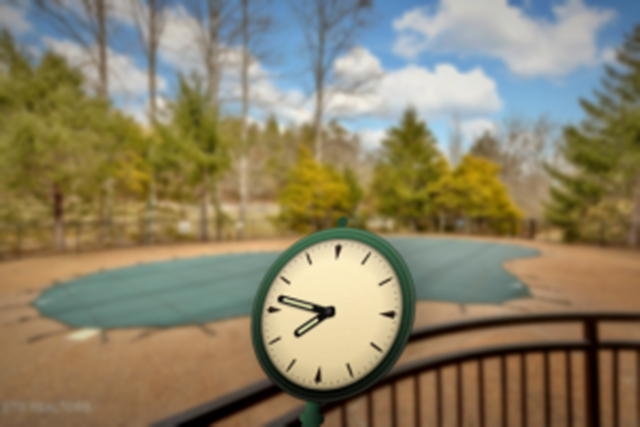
7:47
